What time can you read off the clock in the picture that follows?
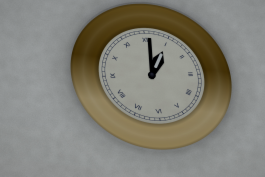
1:01
